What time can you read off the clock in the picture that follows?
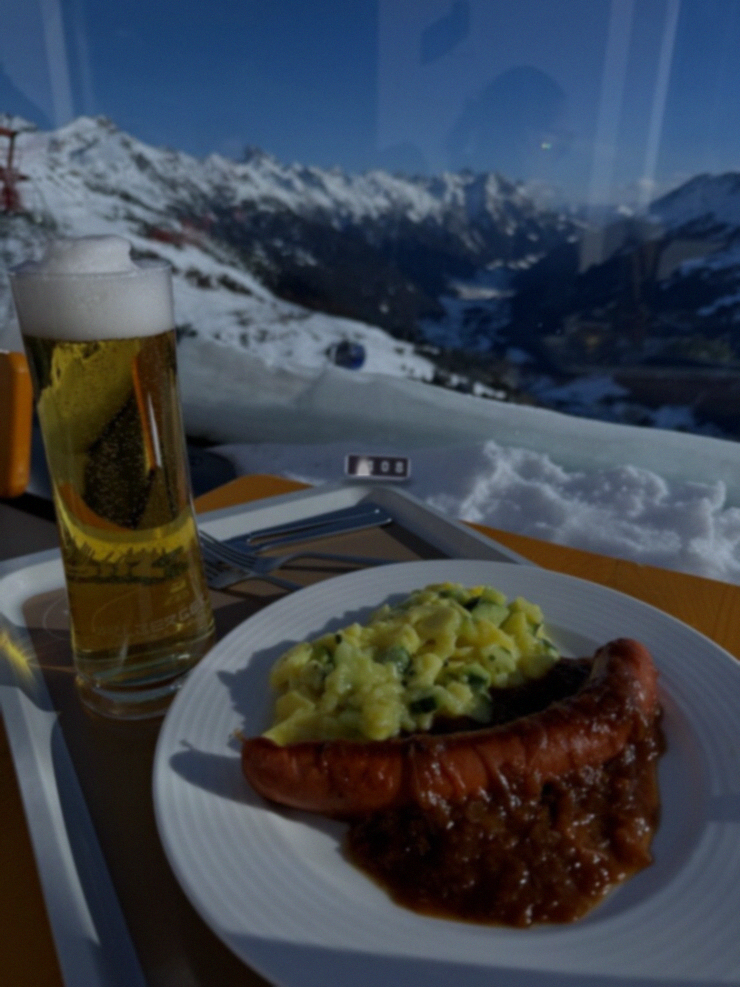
1:08
